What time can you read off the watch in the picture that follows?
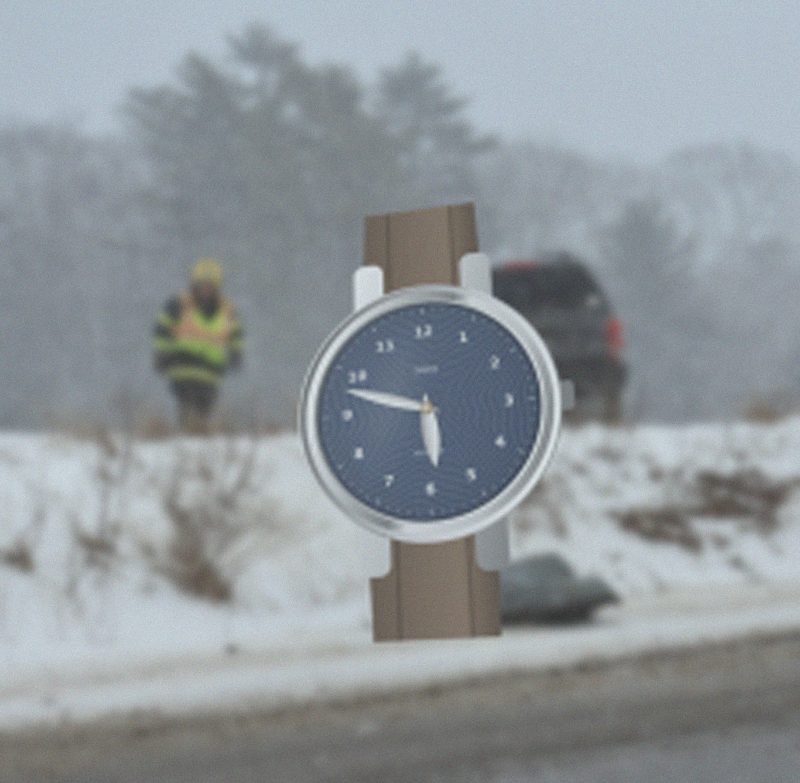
5:48
